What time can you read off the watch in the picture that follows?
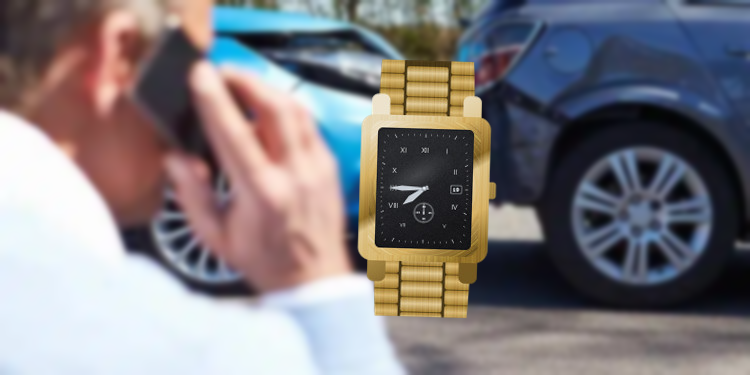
7:45
